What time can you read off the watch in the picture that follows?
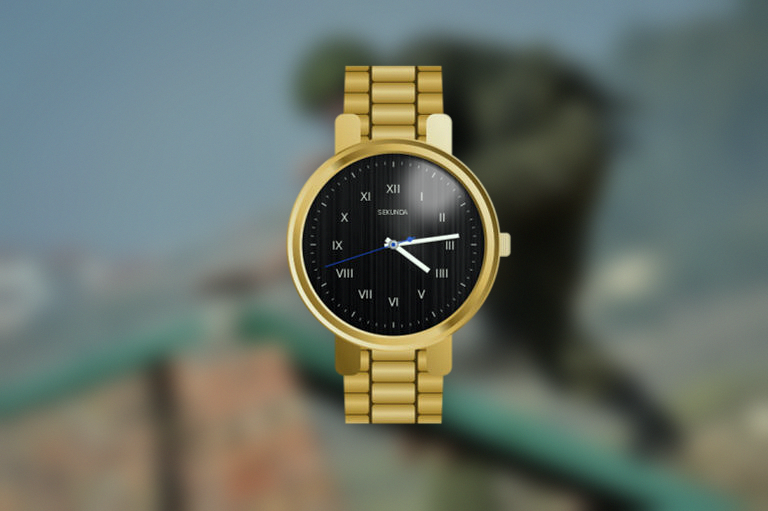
4:13:42
